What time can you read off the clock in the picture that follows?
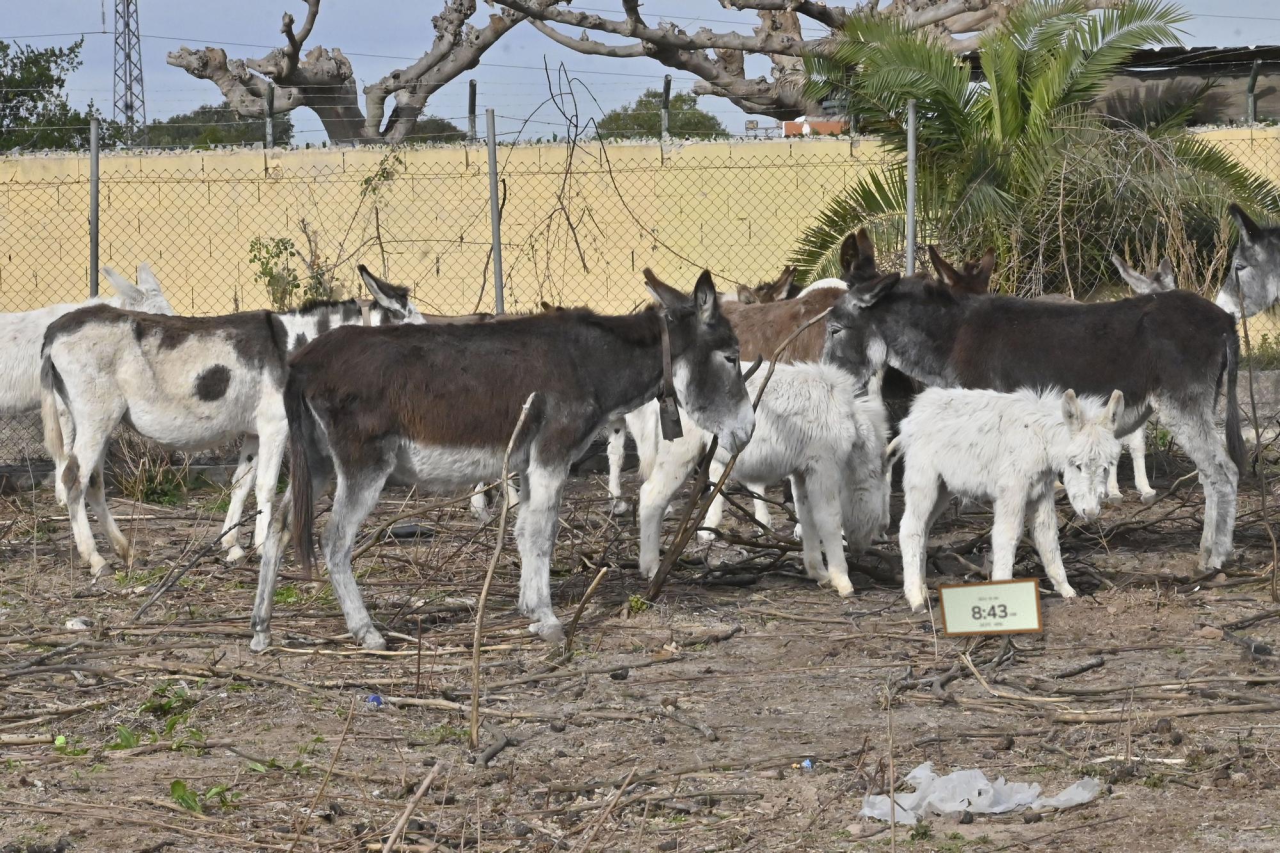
8:43
